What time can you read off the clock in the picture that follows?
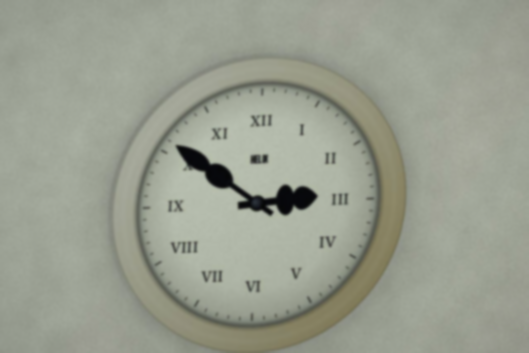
2:51
